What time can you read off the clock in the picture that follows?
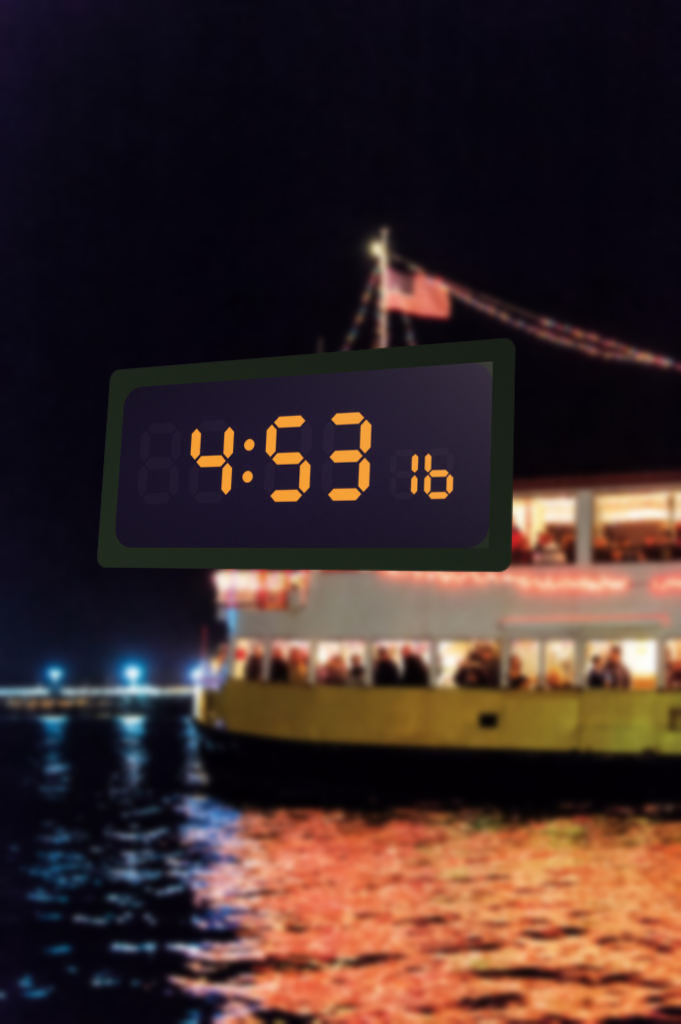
4:53:16
